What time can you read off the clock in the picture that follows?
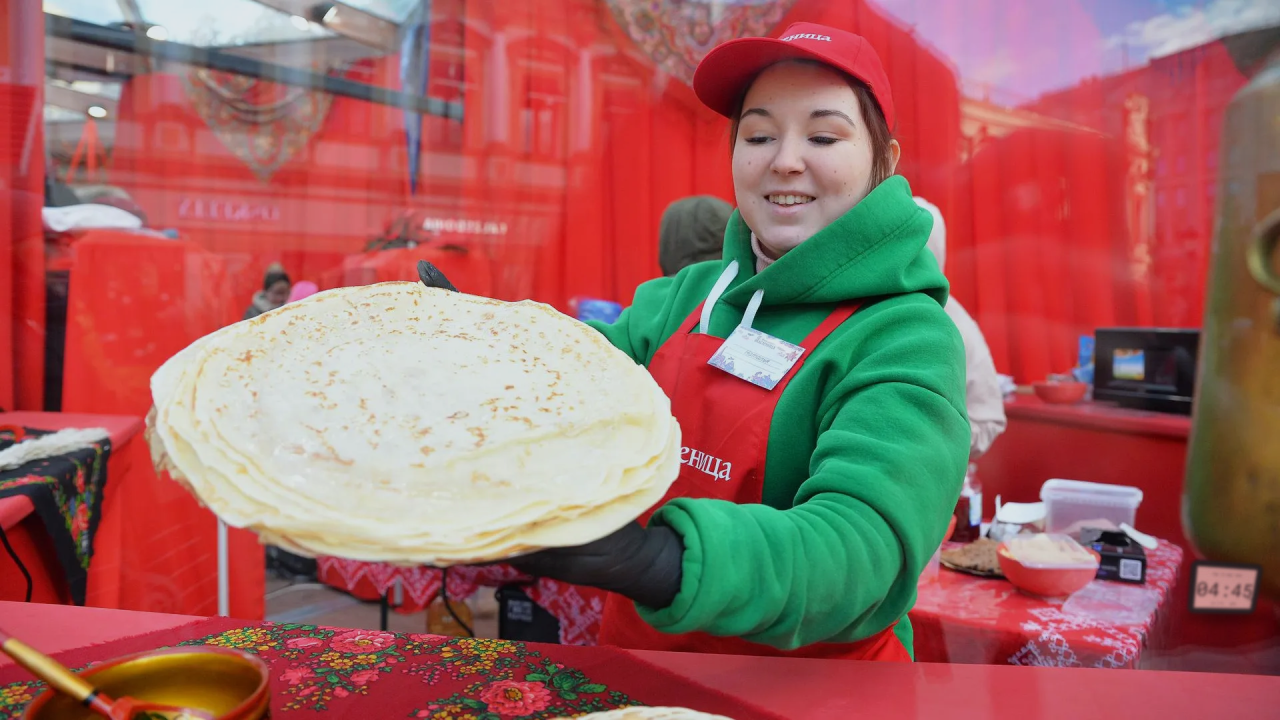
4:45
